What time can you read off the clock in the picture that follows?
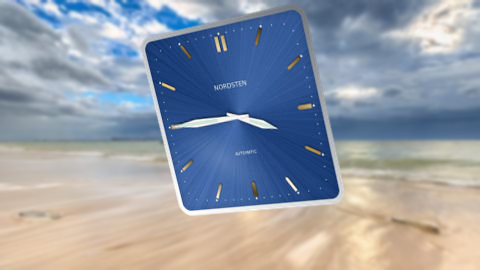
3:45
